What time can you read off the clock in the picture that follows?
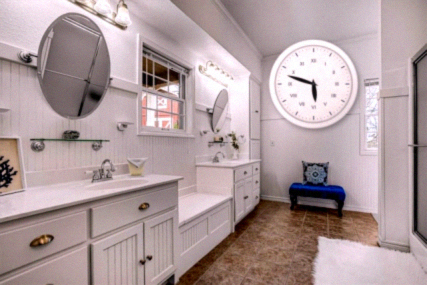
5:48
